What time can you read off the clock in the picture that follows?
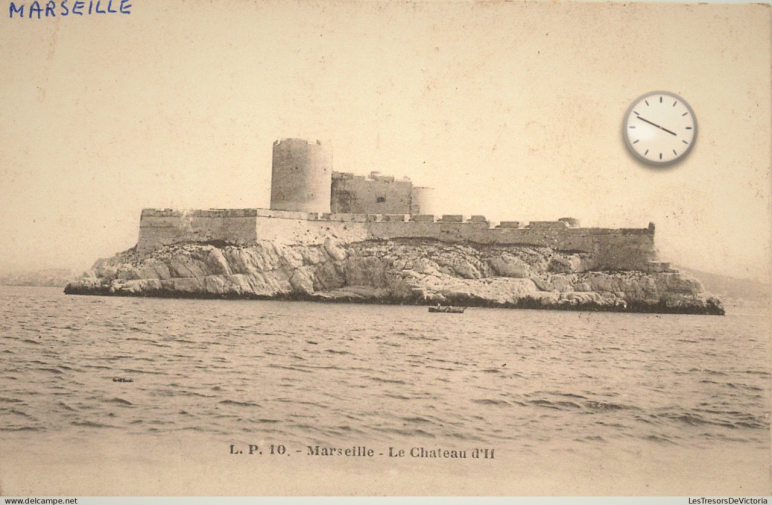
3:49
